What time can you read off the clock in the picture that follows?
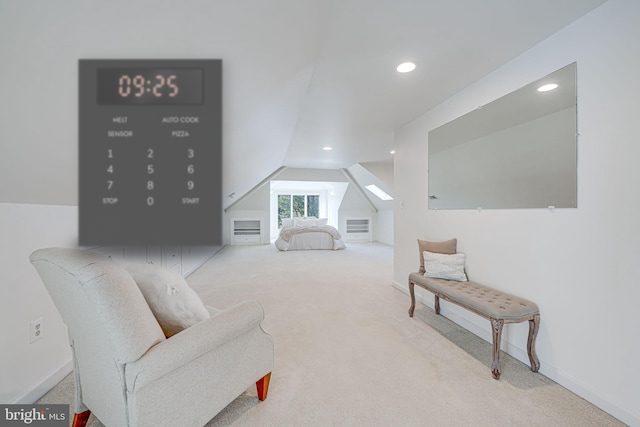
9:25
